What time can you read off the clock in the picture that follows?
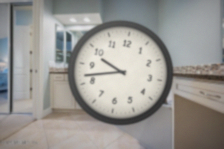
9:42
